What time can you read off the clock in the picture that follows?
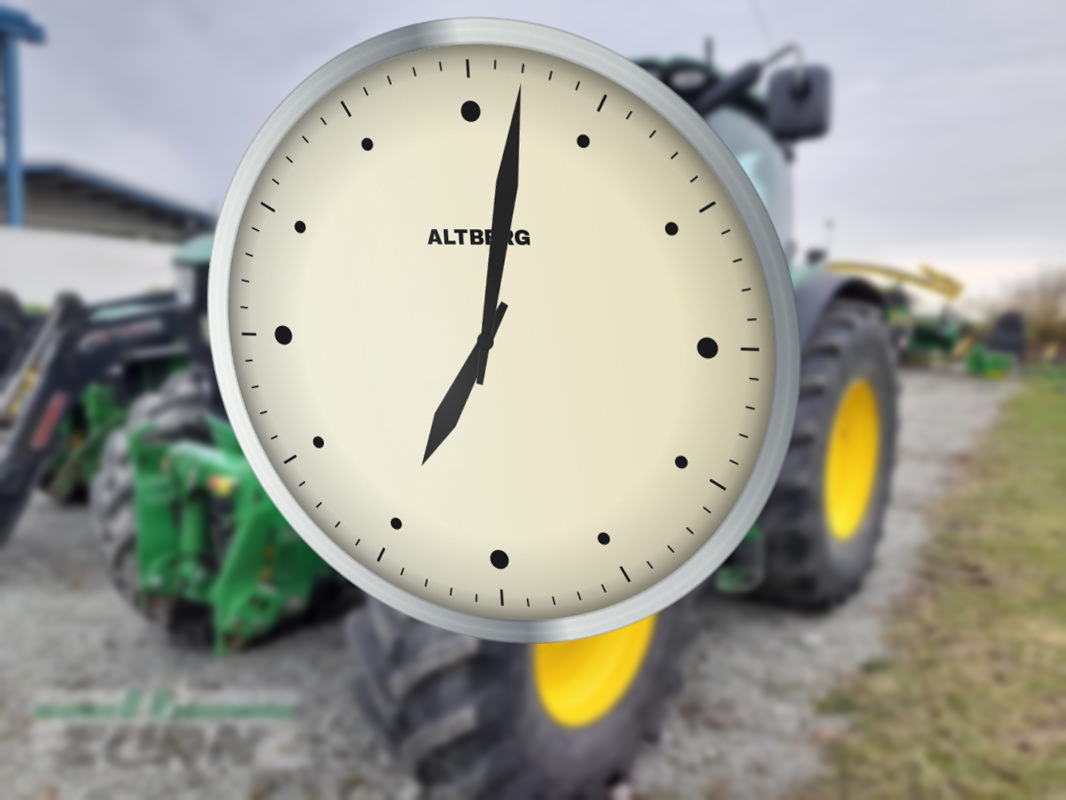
7:02
